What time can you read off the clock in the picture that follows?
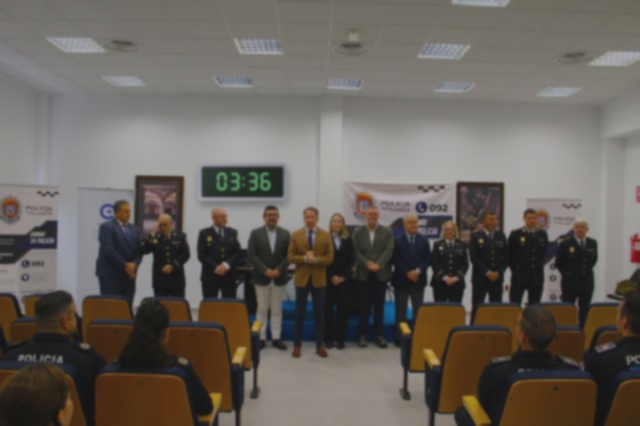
3:36
